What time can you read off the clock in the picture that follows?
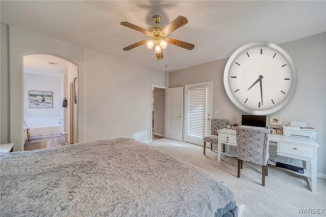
7:29
